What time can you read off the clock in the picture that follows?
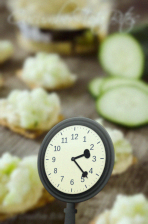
2:23
